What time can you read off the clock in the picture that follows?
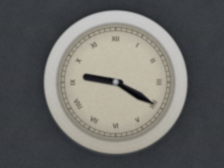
9:20
